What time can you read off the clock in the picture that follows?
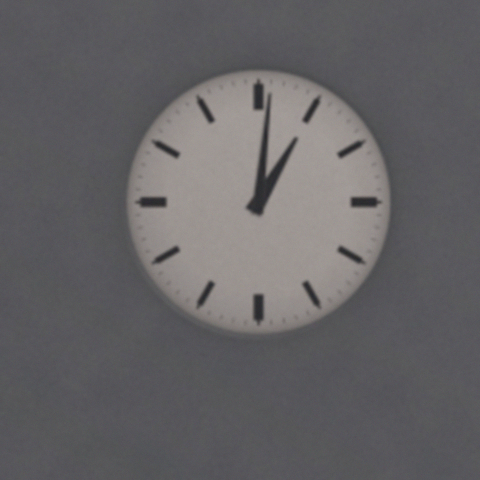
1:01
